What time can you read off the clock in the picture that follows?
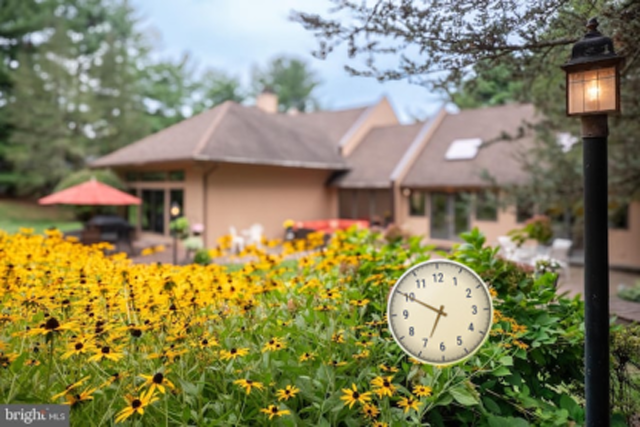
6:50
